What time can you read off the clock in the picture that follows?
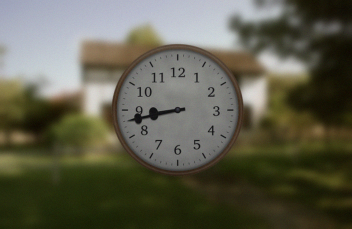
8:43
